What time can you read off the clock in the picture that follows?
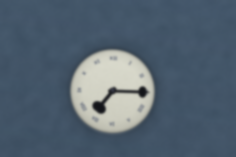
7:15
